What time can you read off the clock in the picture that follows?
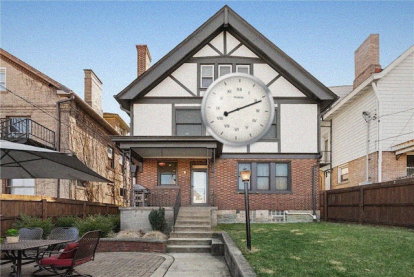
8:11
